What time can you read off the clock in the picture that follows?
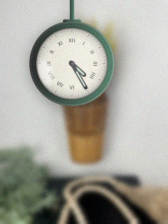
4:25
